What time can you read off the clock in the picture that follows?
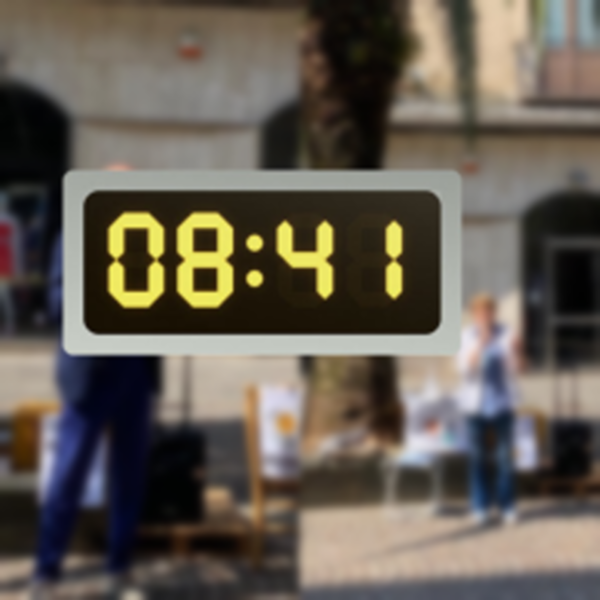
8:41
